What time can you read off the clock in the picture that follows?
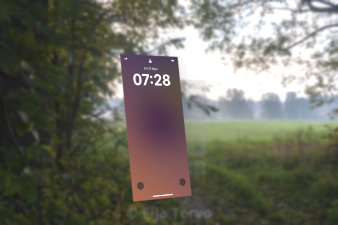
7:28
